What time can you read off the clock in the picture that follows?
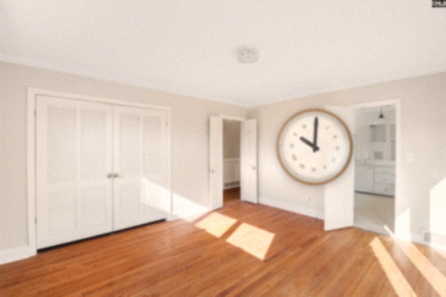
10:00
